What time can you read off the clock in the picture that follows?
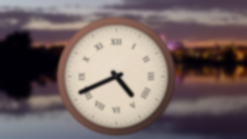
4:41
